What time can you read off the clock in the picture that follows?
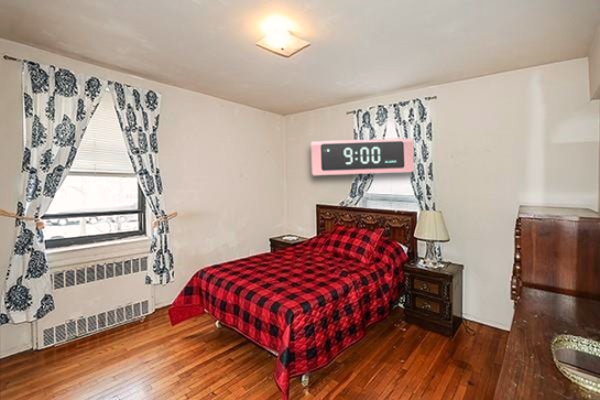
9:00
